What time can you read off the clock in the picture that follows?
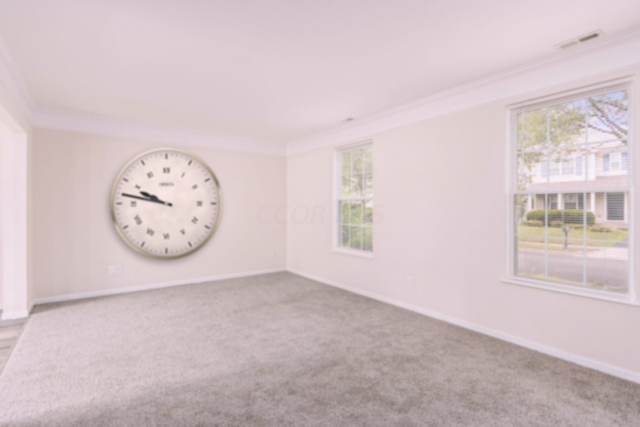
9:47
